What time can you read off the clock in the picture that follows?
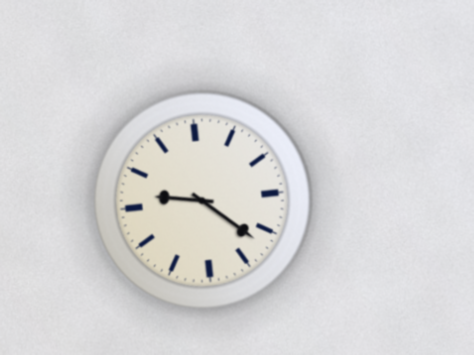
9:22
